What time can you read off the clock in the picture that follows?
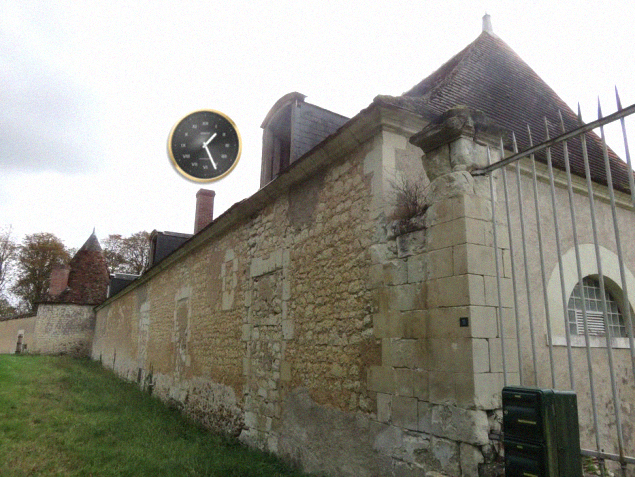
1:26
